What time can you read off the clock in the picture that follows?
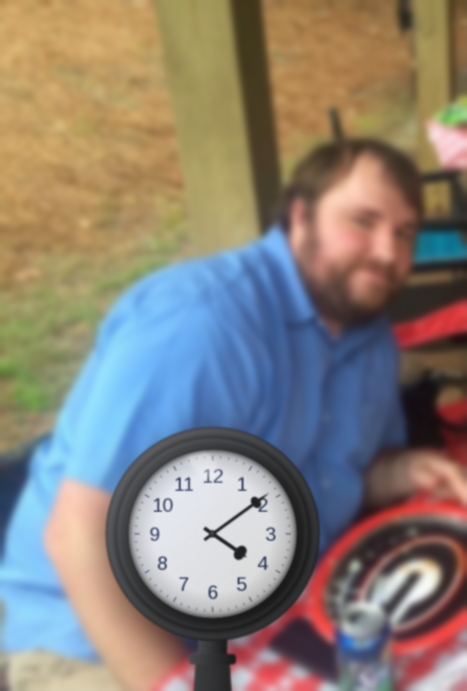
4:09
